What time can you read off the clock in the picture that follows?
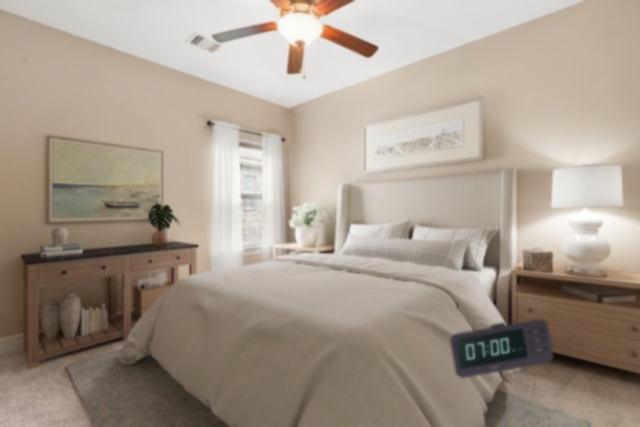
7:00
